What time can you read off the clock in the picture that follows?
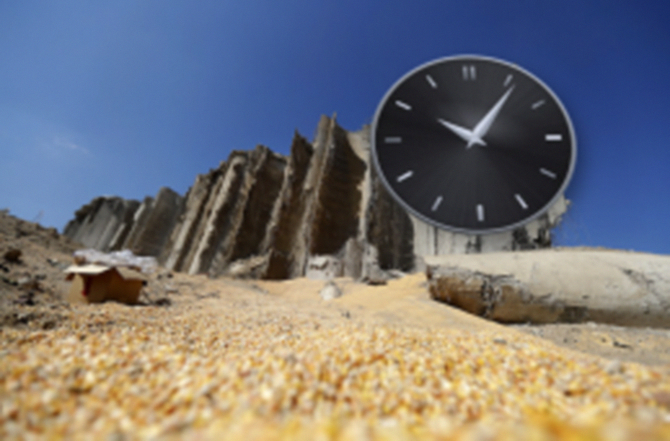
10:06
